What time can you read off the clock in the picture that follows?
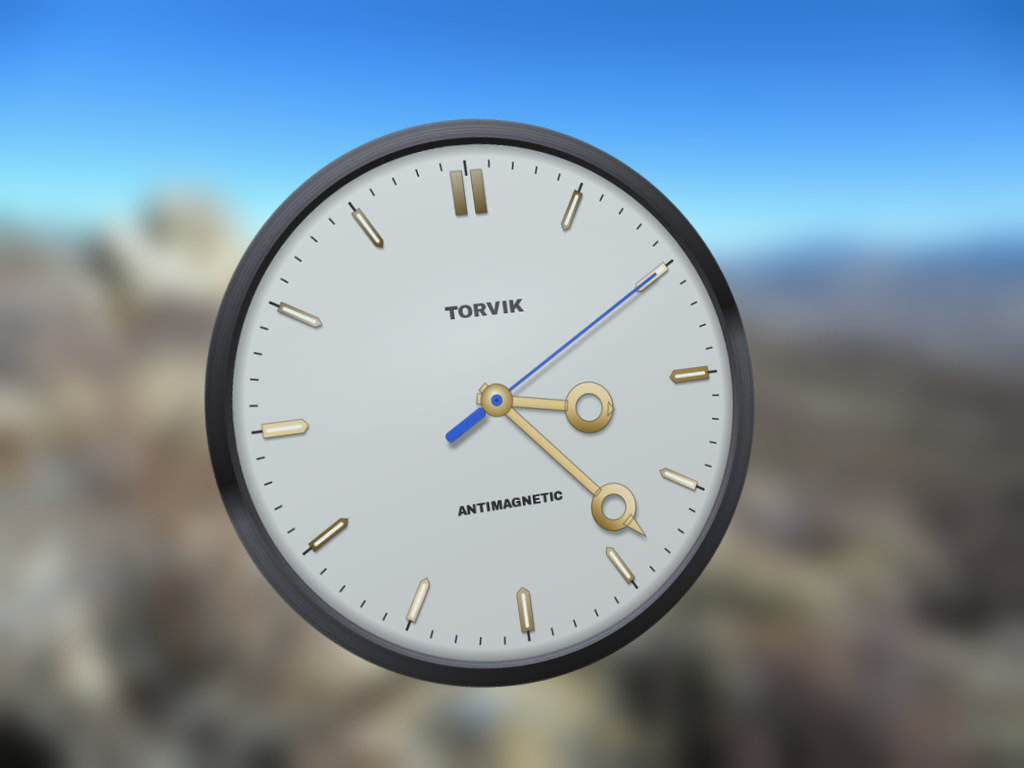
3:23:10
